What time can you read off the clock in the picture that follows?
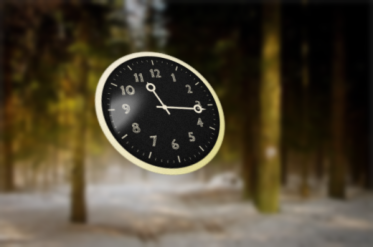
11:16
